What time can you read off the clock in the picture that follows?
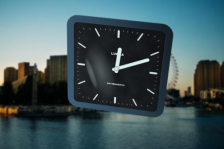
12:11
